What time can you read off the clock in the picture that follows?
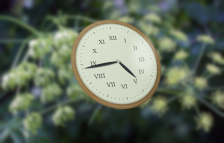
4:44
